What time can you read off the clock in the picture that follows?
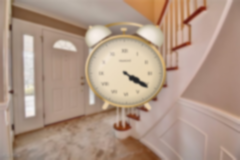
4:21
